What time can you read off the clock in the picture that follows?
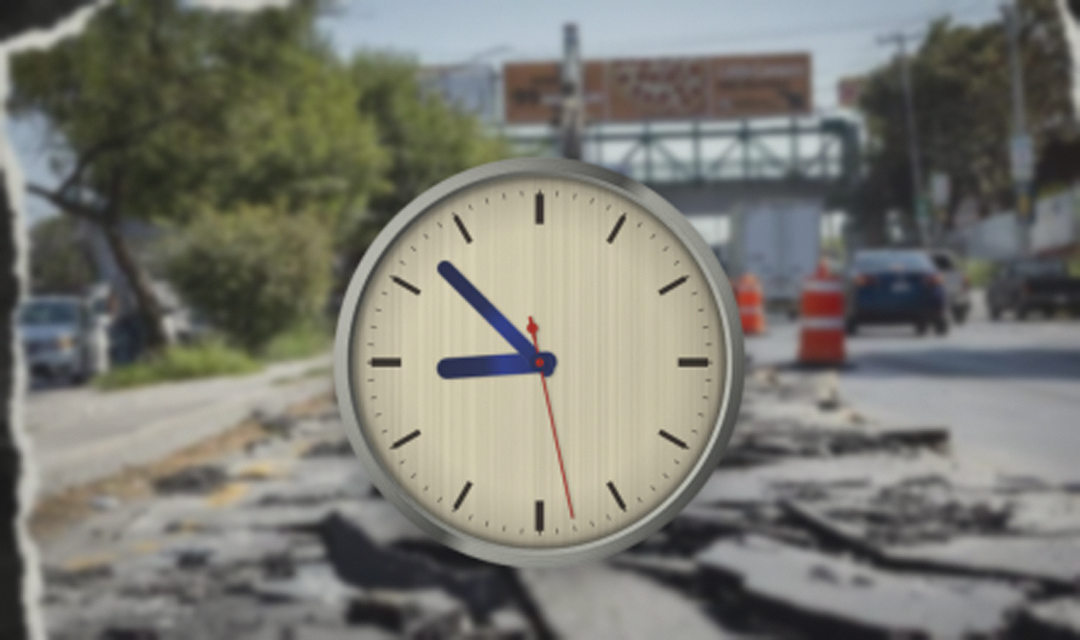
8:52:28
